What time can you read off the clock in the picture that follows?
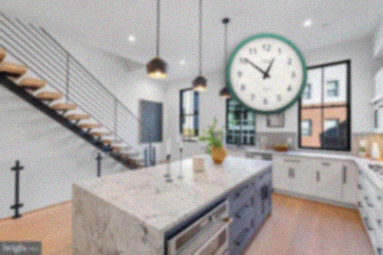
12:51
